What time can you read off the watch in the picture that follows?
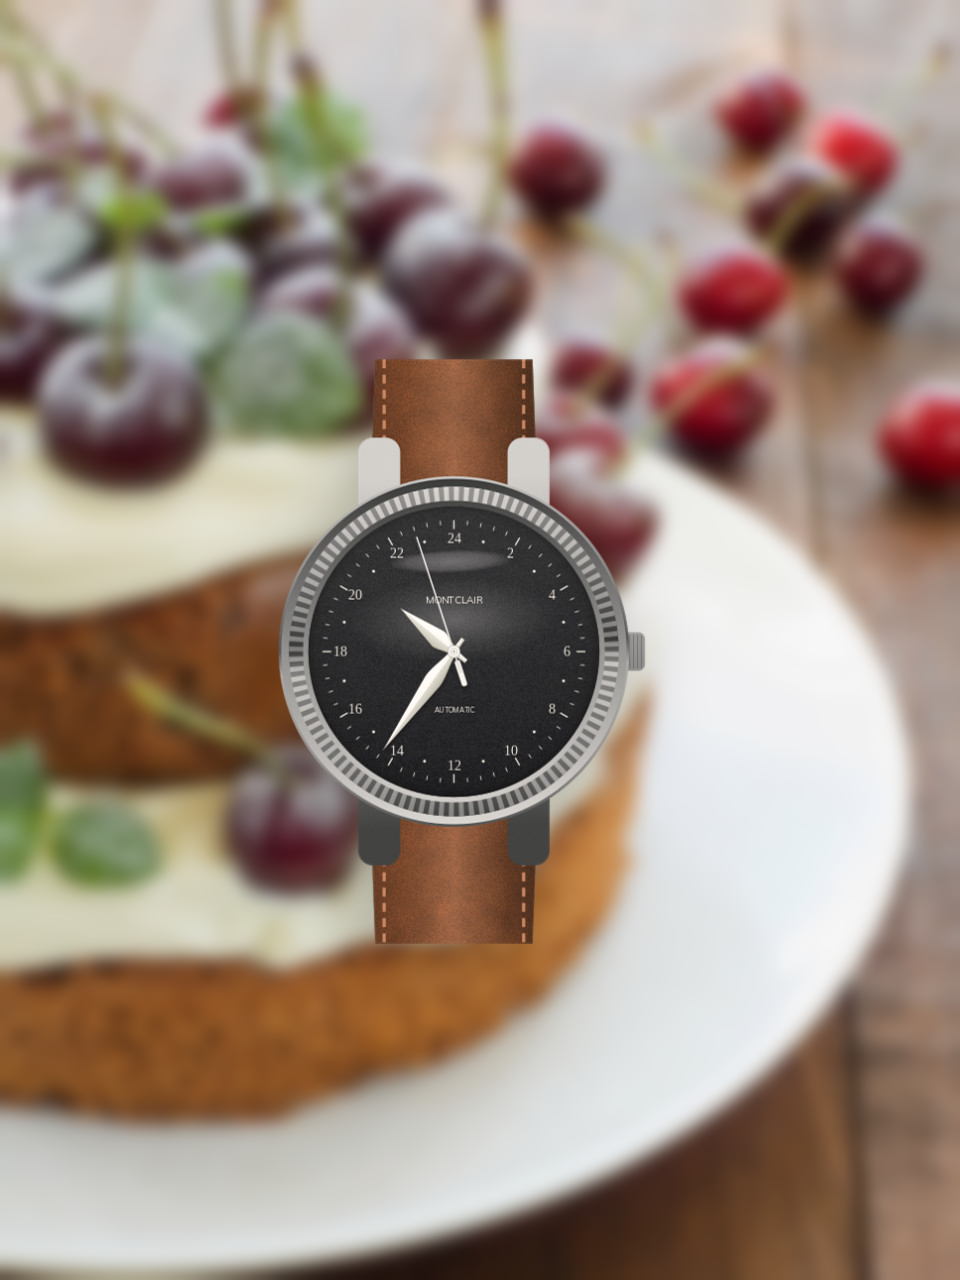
20:35:57
